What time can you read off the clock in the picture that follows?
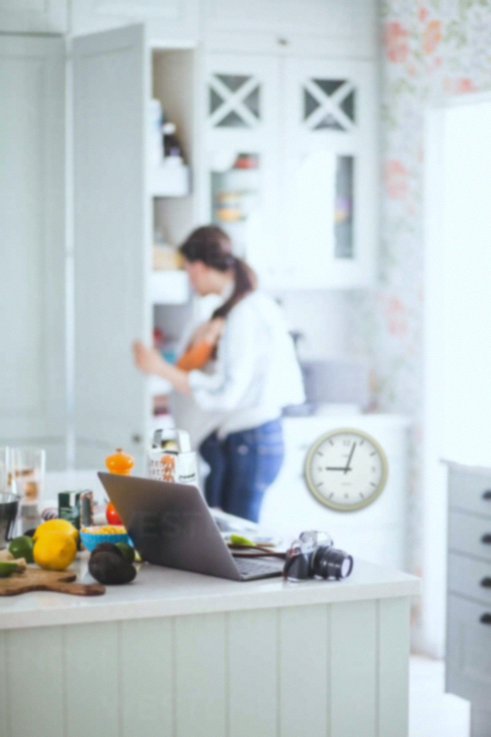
9:03
